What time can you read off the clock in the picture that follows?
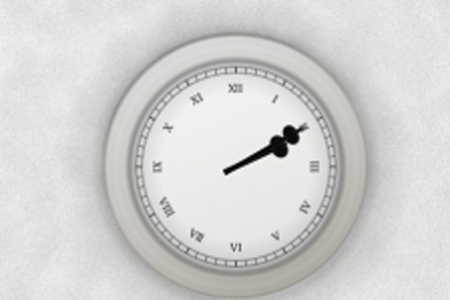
2:10
